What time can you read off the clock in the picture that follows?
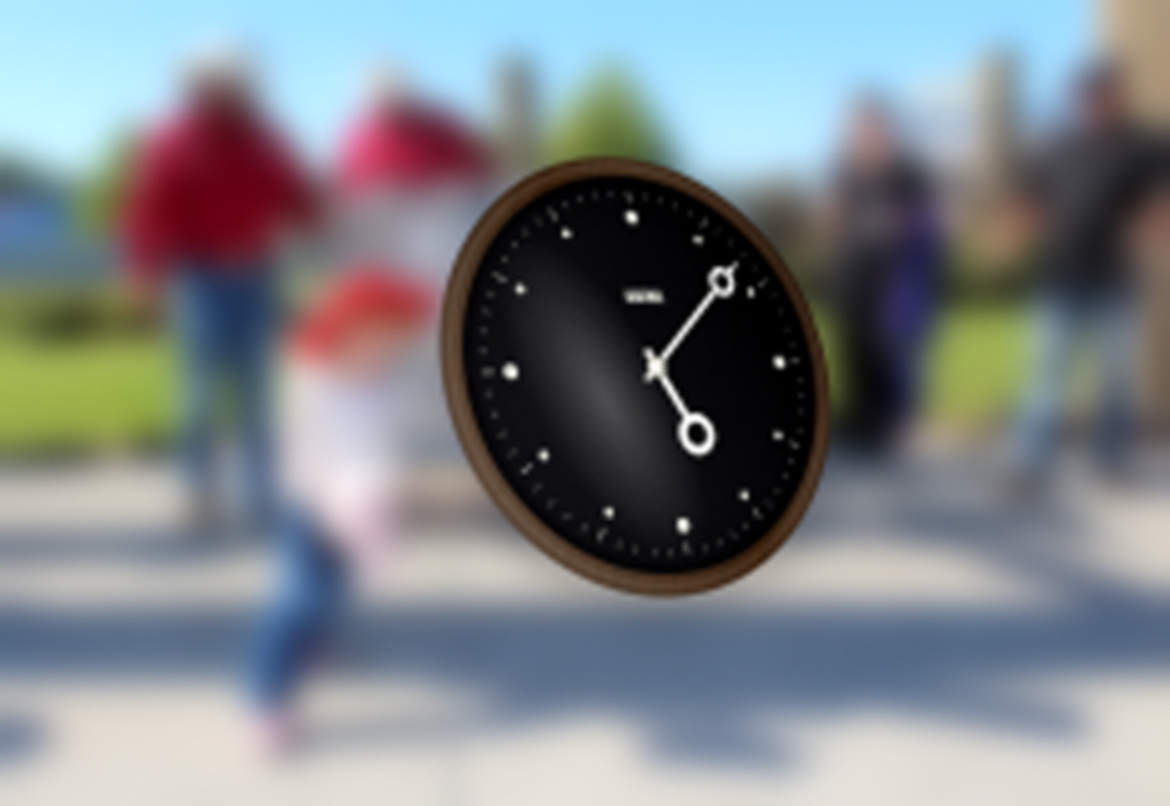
5:08
